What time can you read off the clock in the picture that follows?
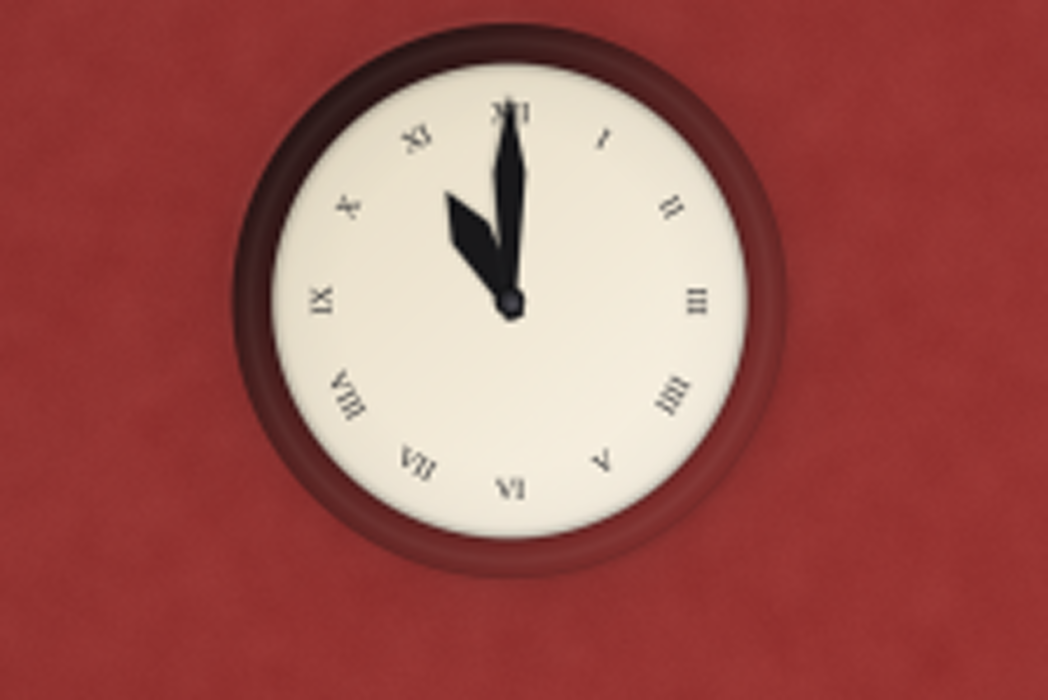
11:00
